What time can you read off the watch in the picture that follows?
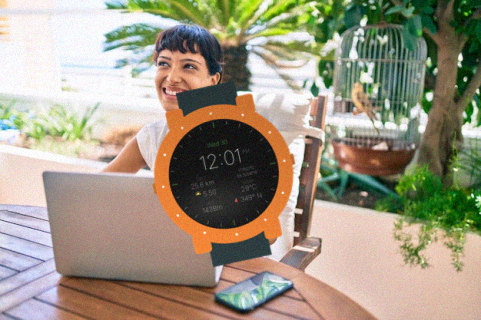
12:01
